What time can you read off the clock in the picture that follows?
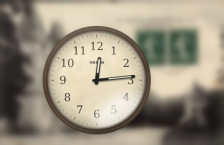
12:14
